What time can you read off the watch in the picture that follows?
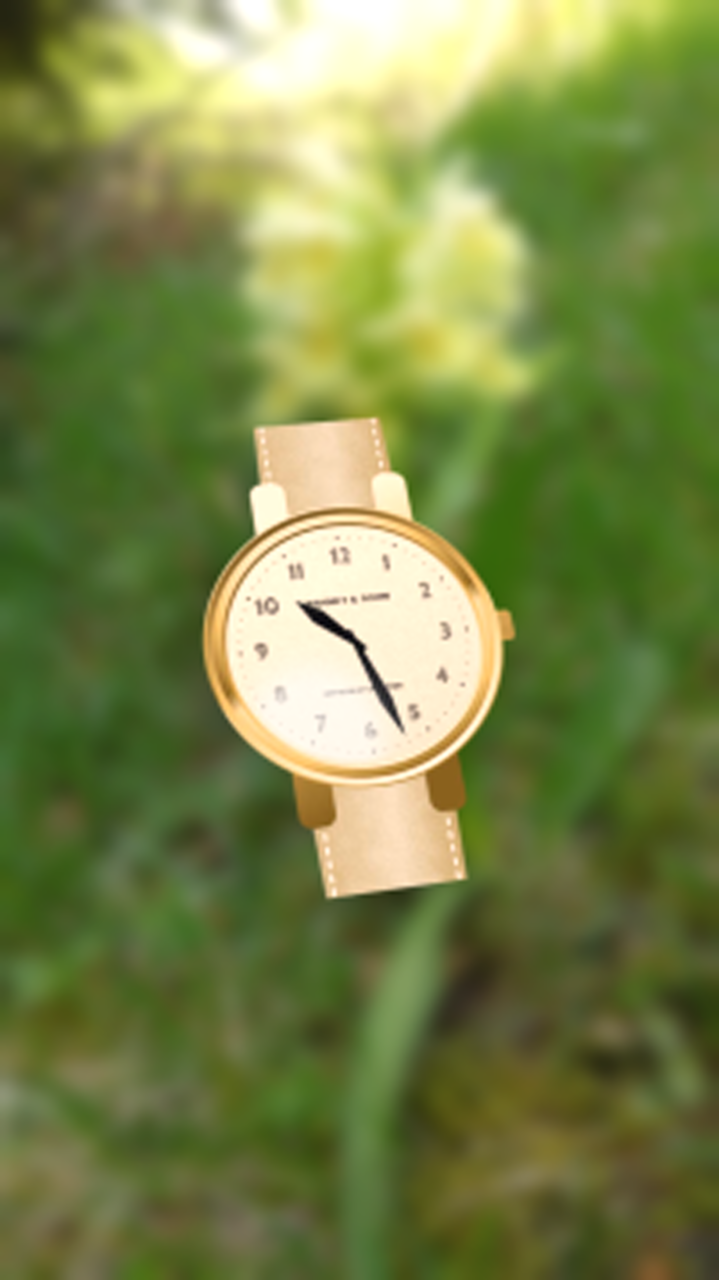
10:27
